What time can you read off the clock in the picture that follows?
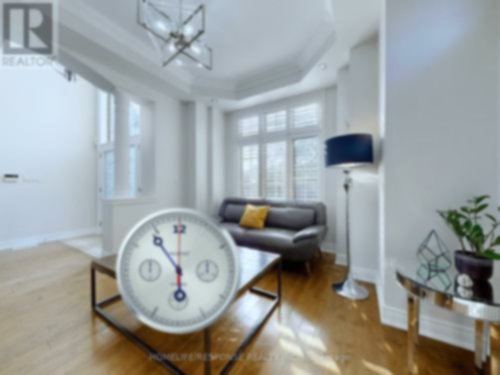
5:54
